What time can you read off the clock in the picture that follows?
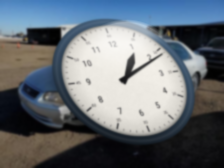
1:11
